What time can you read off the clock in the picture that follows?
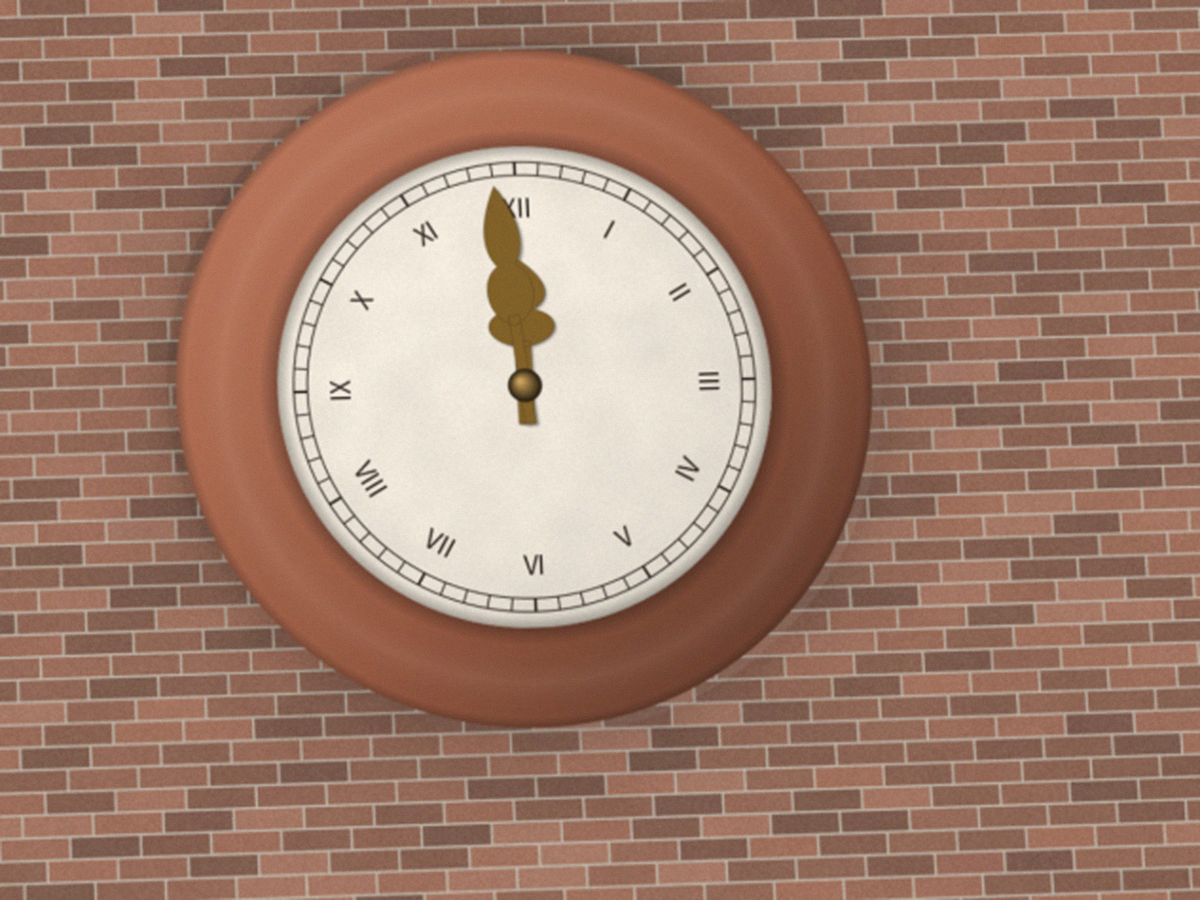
11:59
